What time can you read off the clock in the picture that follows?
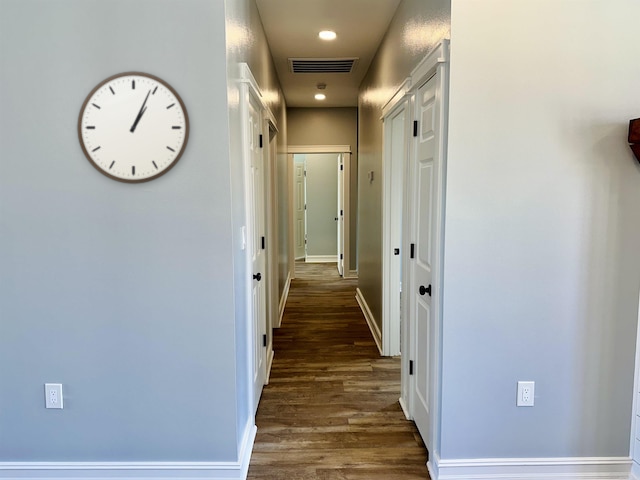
1:04
